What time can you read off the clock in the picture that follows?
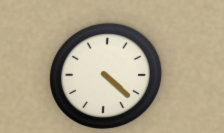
4:22
